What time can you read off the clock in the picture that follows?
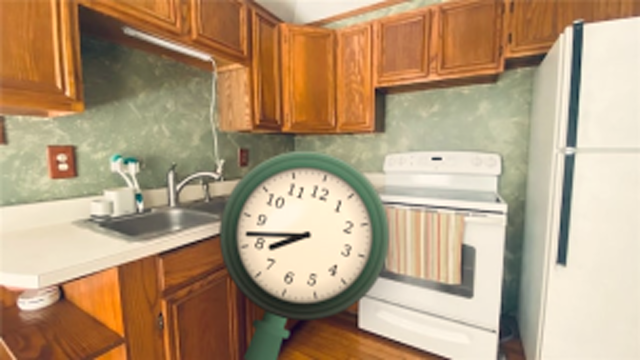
7:42
